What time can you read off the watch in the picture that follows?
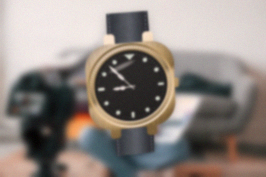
8:53
